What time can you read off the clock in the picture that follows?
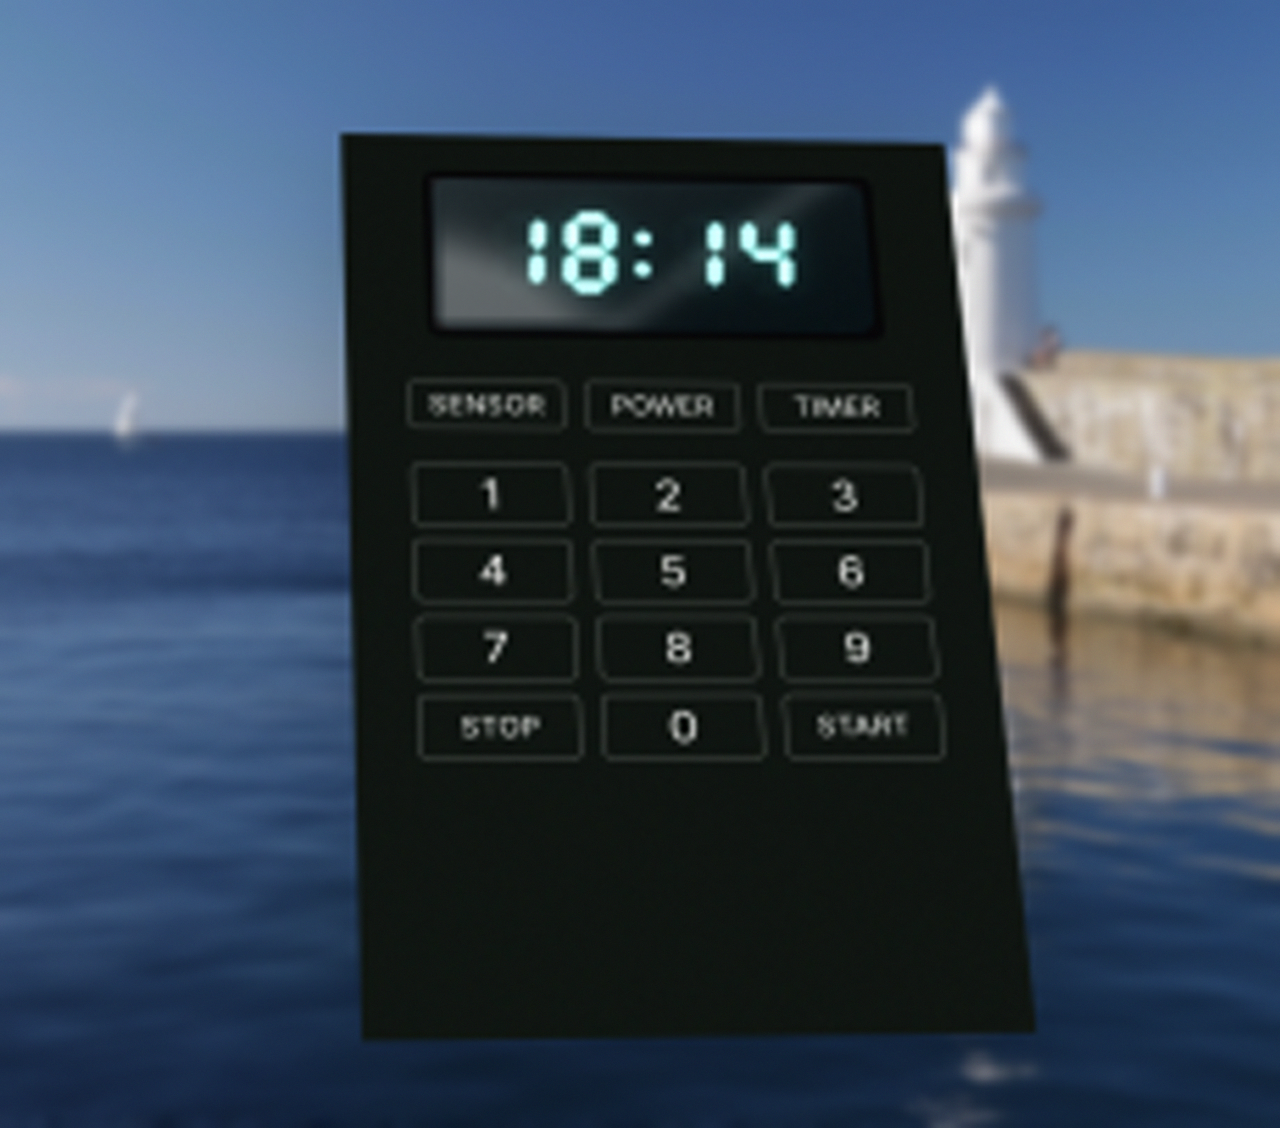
18:14
